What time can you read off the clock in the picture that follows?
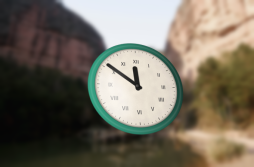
11:51
